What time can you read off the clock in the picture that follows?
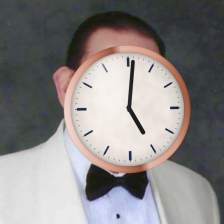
5:01
